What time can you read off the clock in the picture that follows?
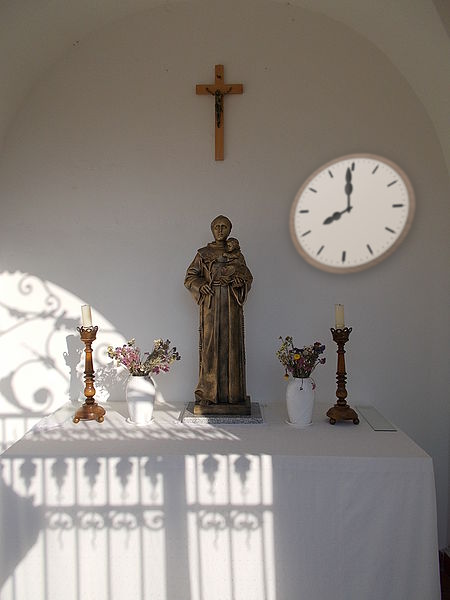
7:59
